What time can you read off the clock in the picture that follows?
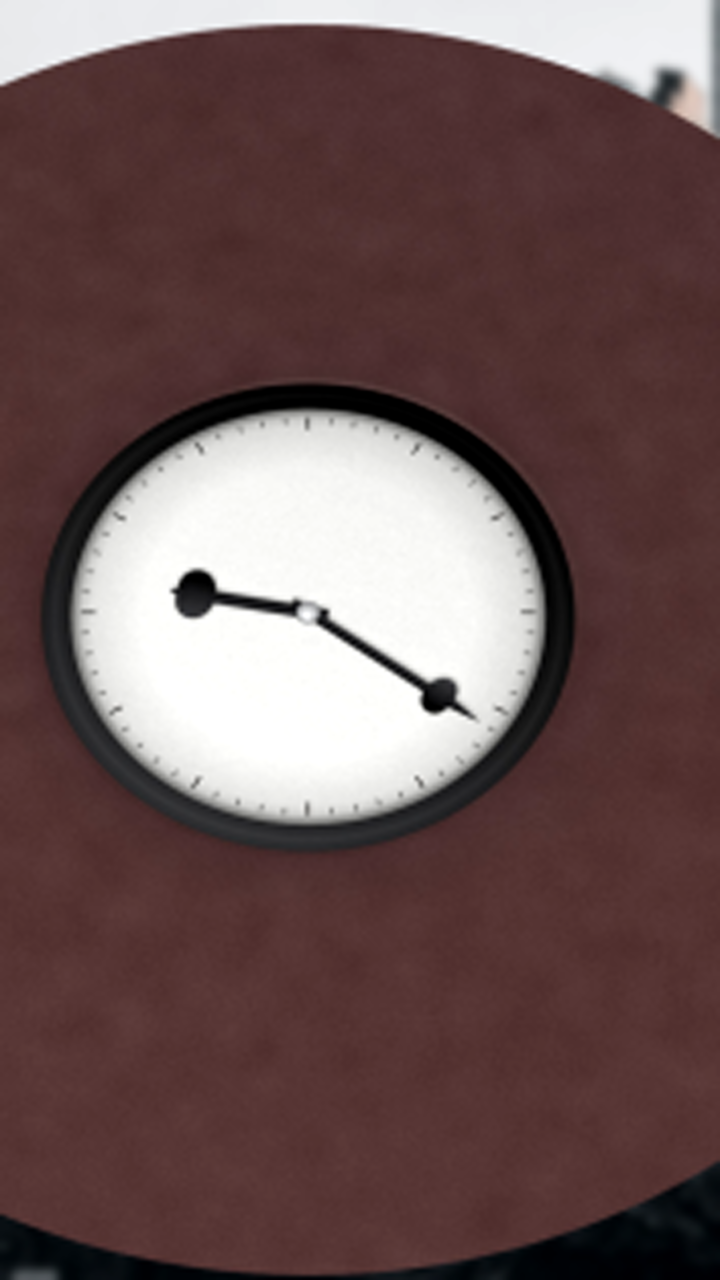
9:21
